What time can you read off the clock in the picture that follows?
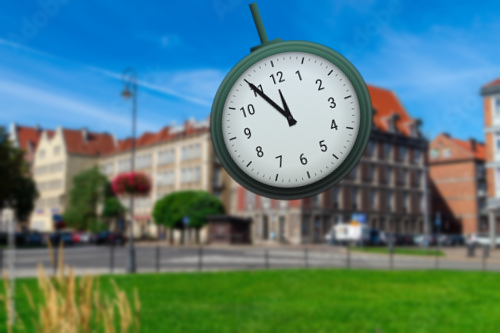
11:55
